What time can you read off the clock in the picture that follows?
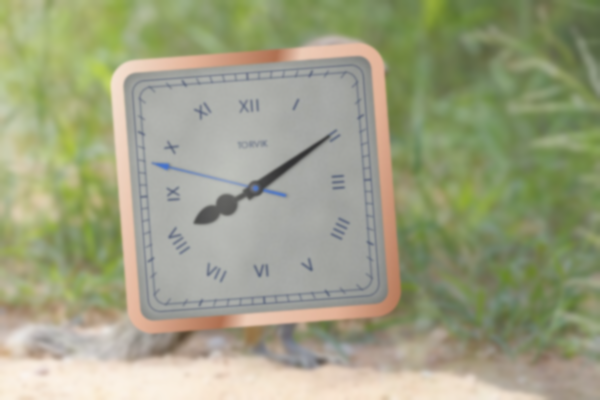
8:09:48
